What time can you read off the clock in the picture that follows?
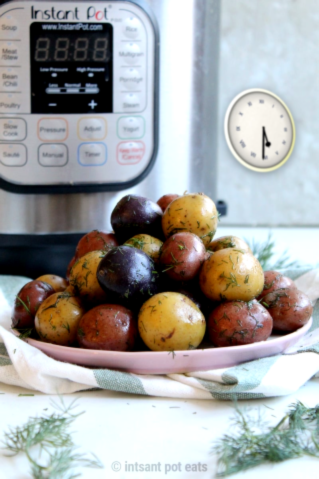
5:31
